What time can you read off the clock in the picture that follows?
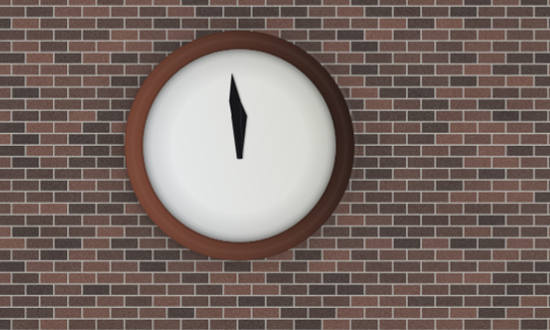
11:59
